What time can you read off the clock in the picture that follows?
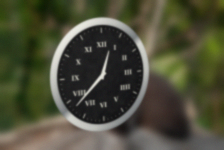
12:38
